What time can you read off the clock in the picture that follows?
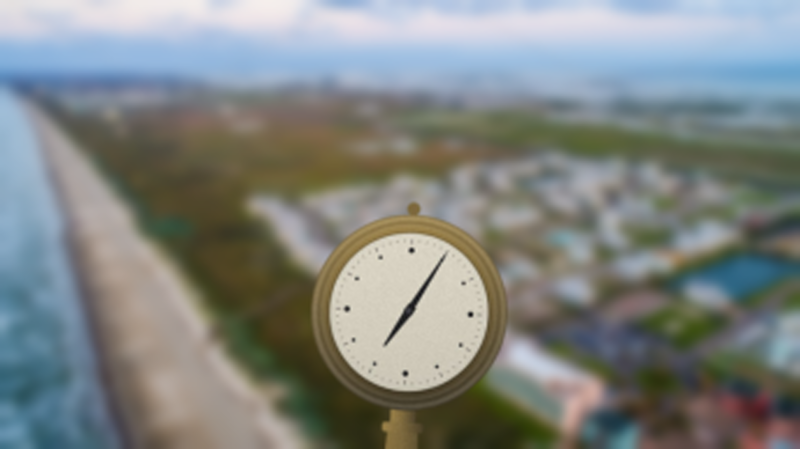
7:05
